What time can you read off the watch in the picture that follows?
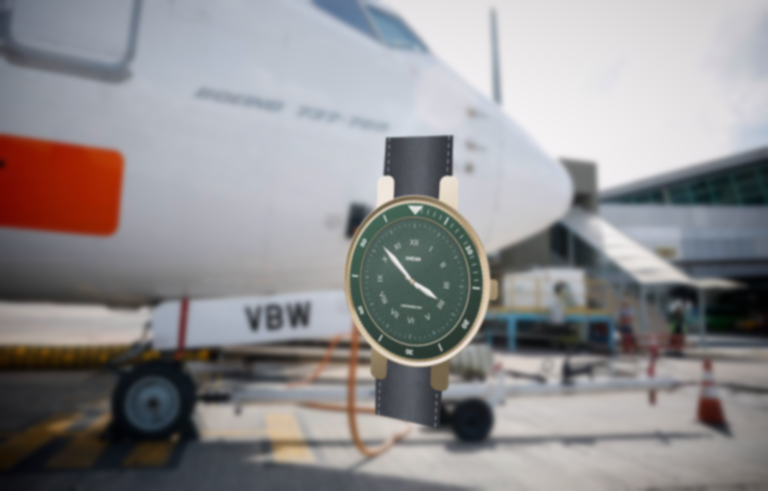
3:52
